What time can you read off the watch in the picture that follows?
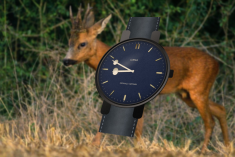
8:49
